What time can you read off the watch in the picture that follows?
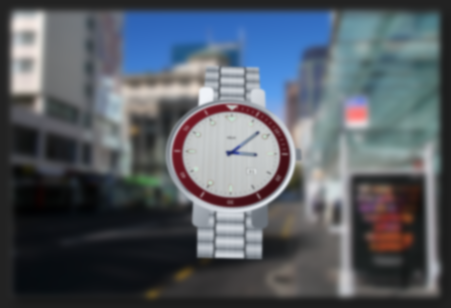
3:08
